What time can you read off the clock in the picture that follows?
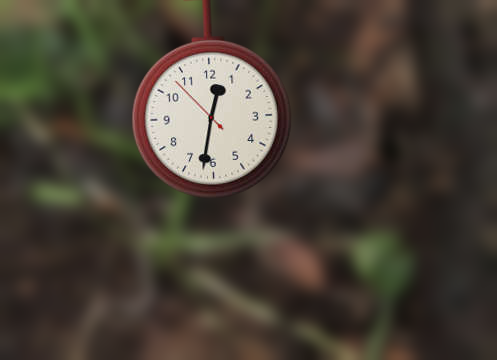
12:31:53
